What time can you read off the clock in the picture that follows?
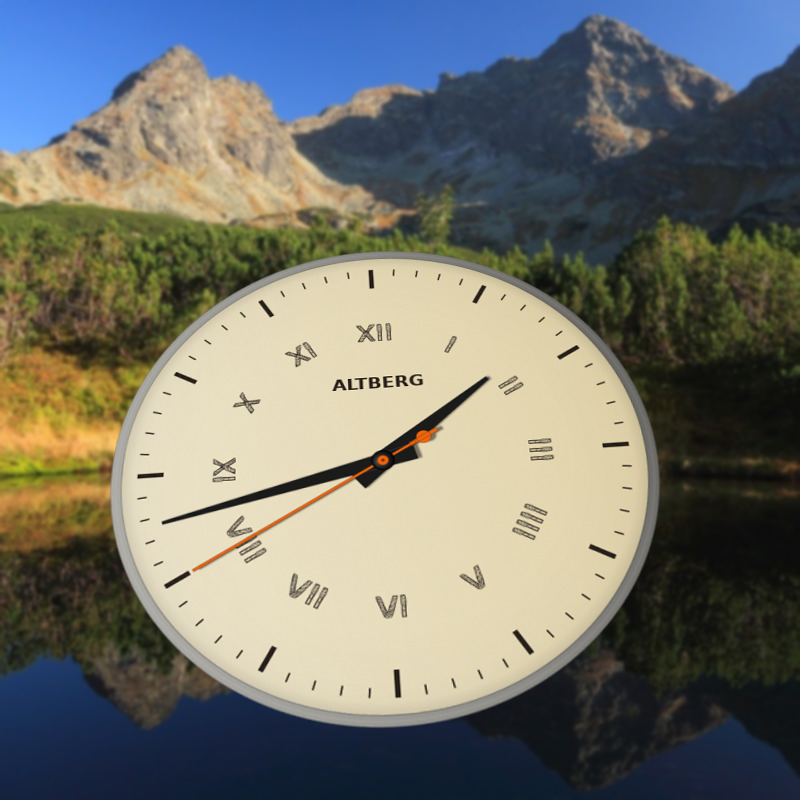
1:42:40
